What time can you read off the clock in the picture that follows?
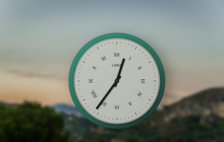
12:36
